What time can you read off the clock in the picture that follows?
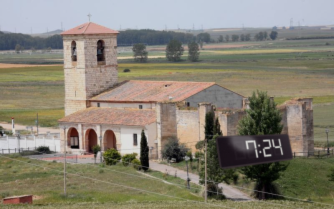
7:24
